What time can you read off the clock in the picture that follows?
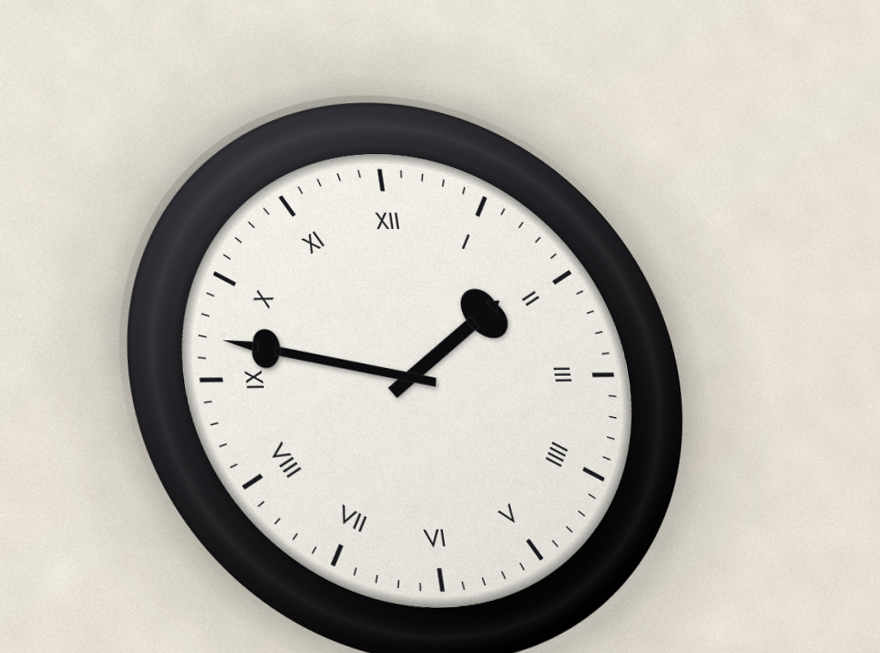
1:47
